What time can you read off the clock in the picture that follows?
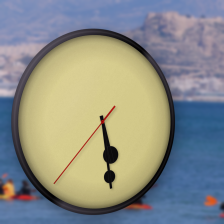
5:28:37
